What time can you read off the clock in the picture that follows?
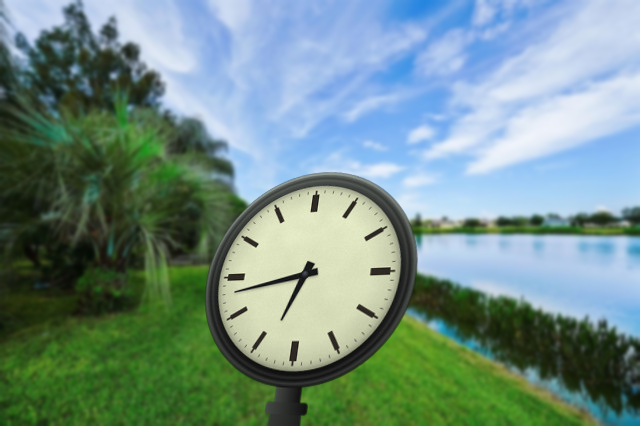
6:43
